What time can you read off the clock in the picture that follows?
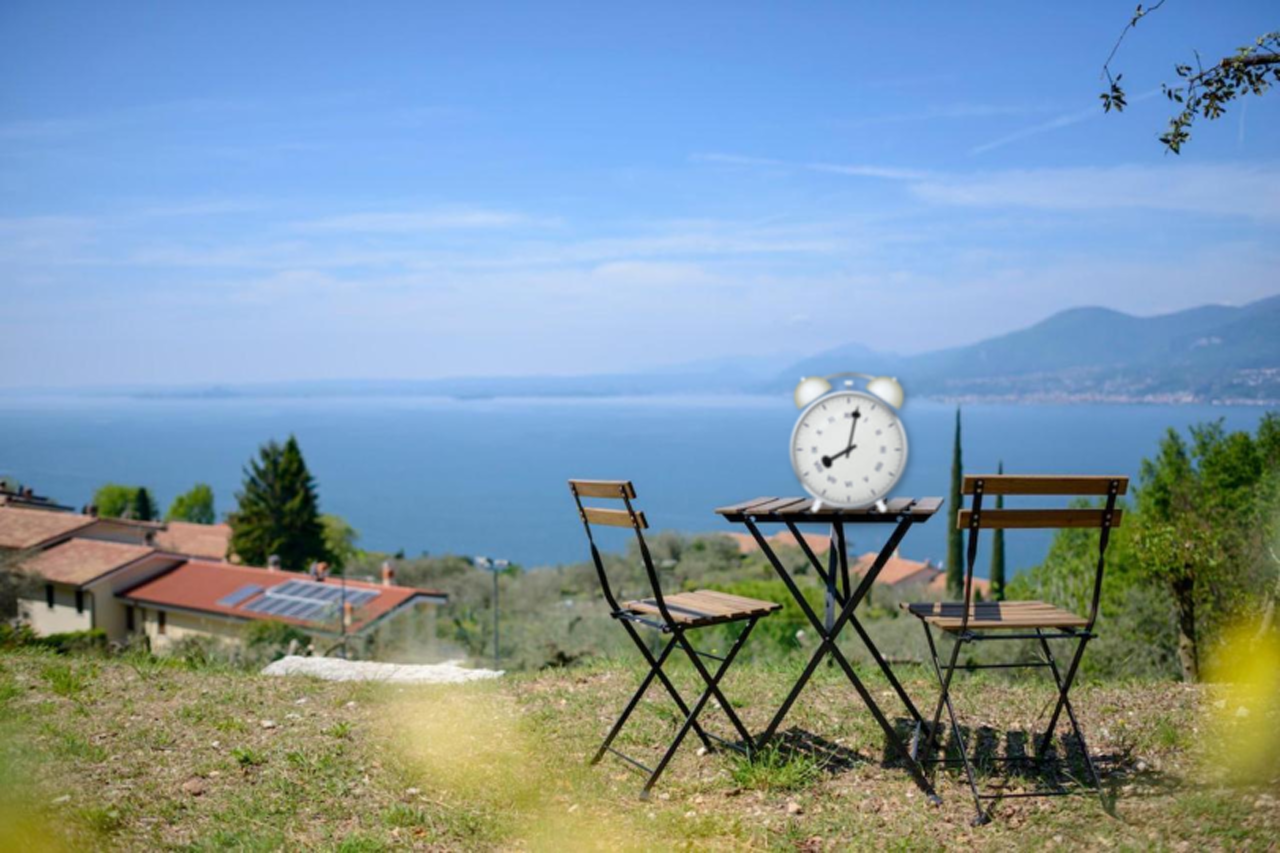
8:02
